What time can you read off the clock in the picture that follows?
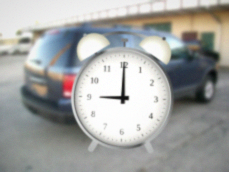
9:00
